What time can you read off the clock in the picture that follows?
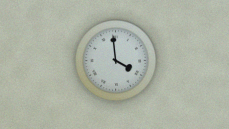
3:59
